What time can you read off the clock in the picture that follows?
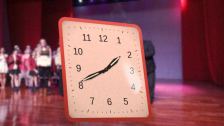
1:41
